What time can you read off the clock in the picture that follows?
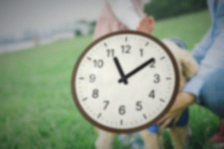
11:09
